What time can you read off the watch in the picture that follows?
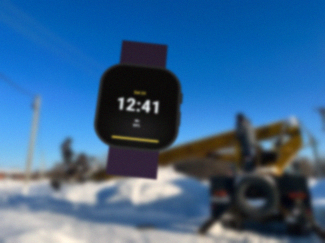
12:41
